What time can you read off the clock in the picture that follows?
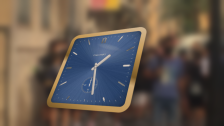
1:28
